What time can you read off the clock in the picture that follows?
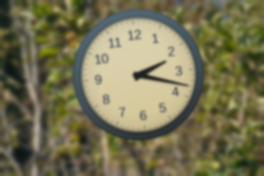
2:18
